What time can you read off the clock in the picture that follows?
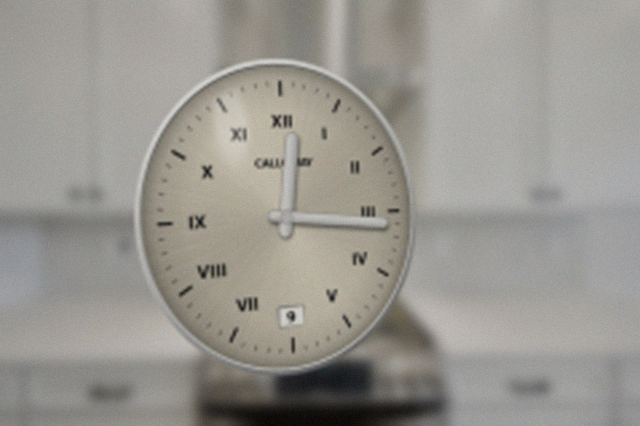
12:16
